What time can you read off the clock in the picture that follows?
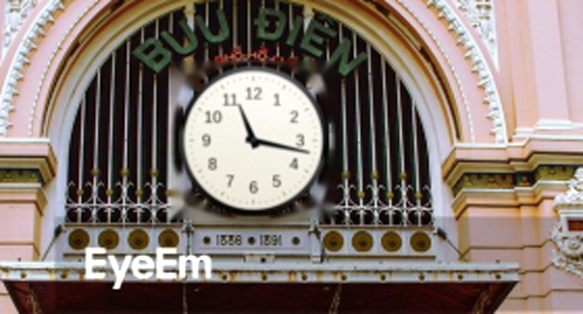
11:17
